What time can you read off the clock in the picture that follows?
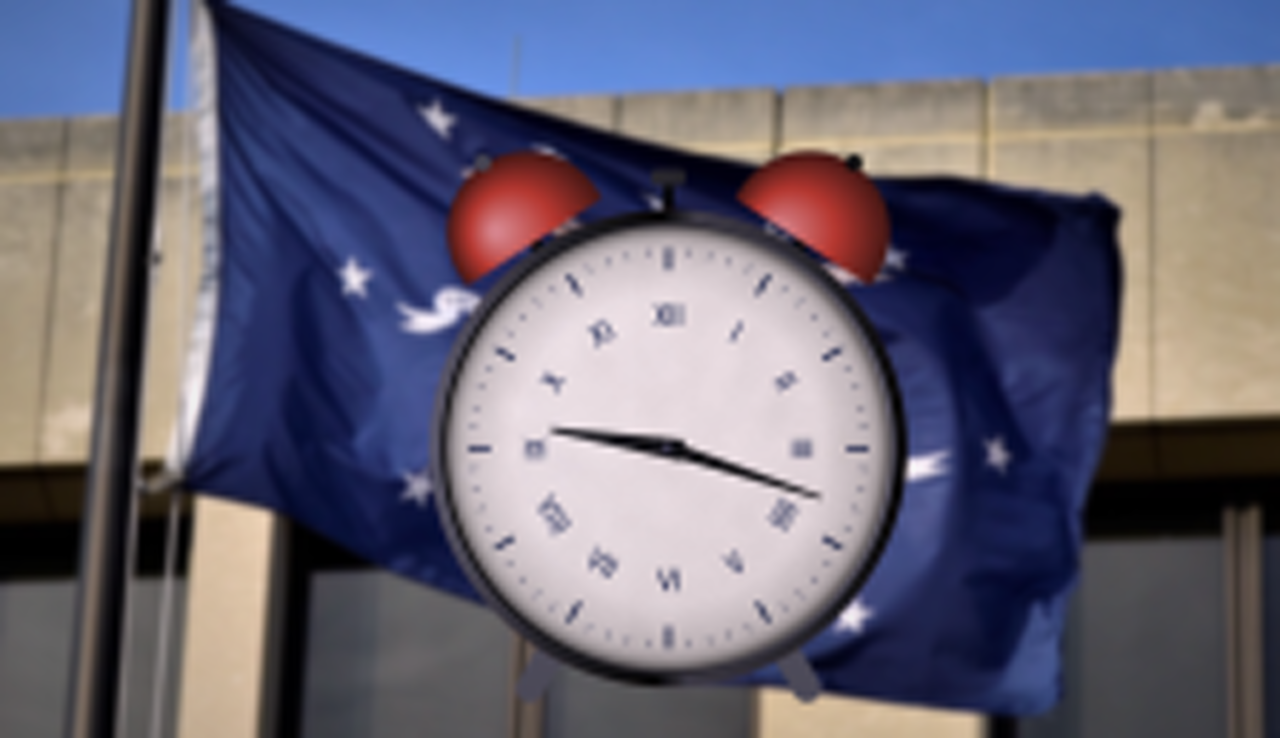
9:18
